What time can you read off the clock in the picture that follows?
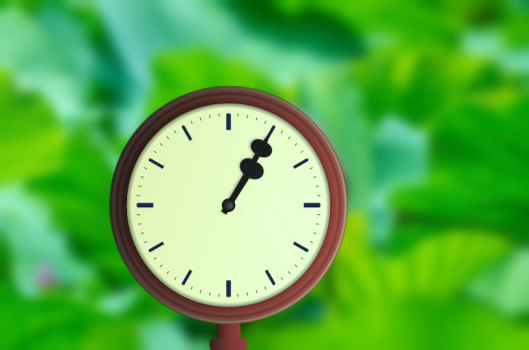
1:05
